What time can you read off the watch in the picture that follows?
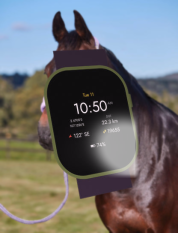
10:50
